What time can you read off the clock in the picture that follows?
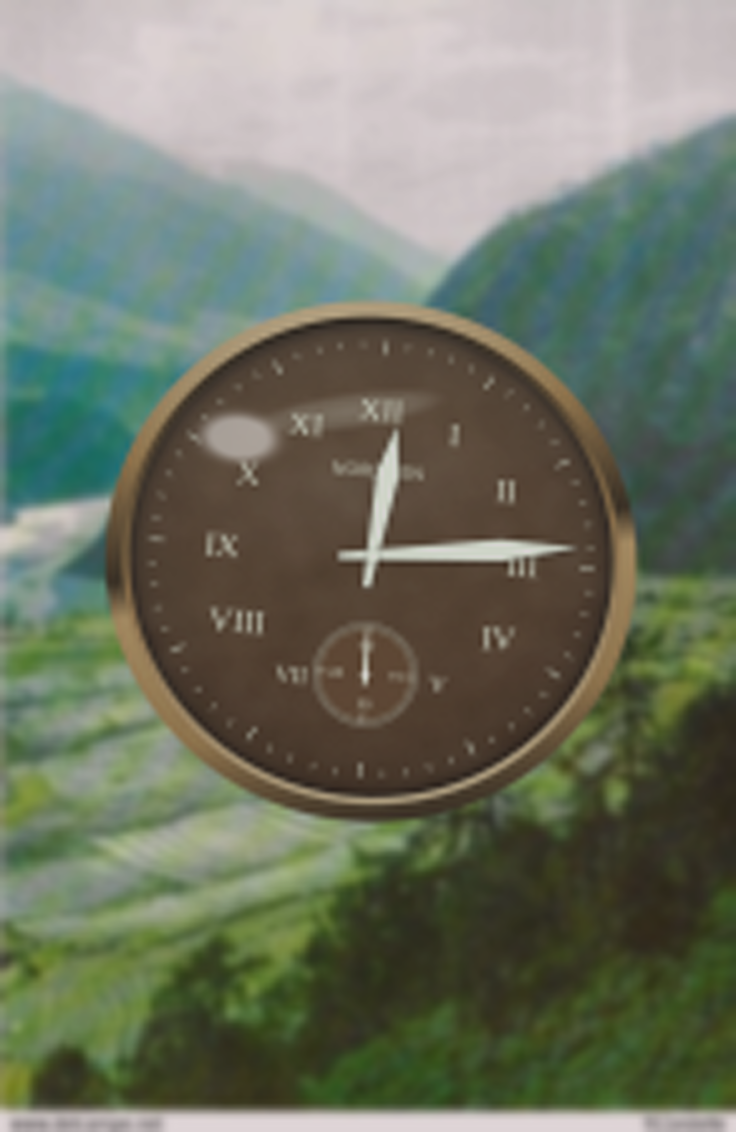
12:14
